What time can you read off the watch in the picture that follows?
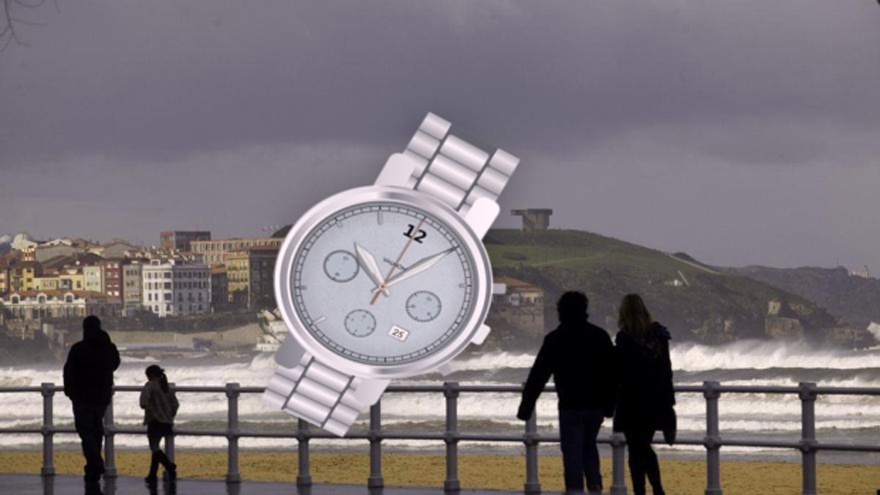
10:05
